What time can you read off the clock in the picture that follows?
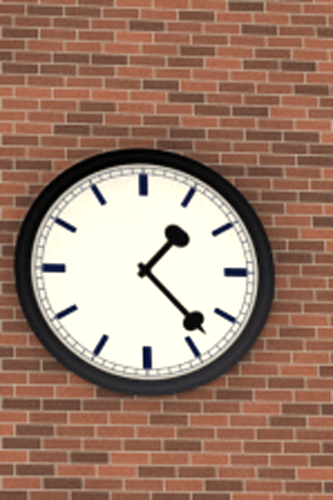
1:23
